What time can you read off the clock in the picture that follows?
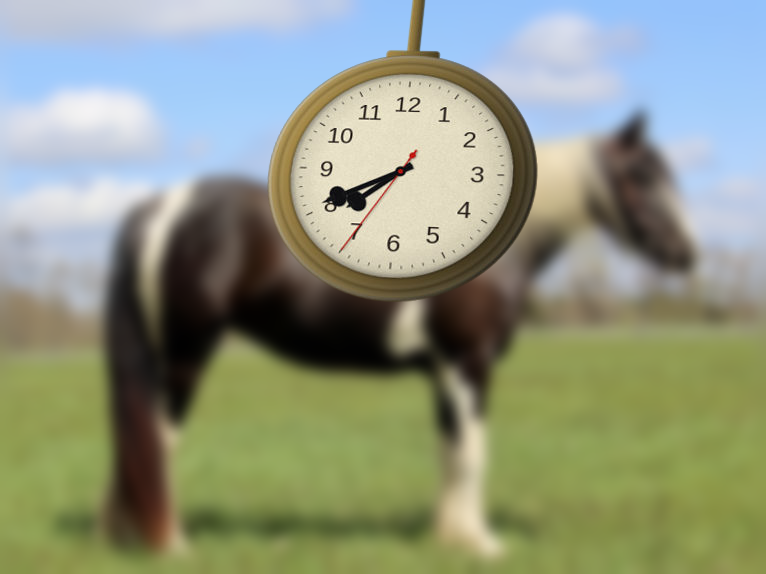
7:40:35
